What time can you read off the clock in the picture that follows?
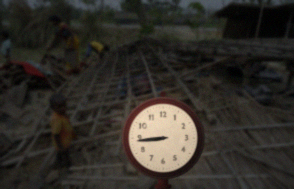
8:44
